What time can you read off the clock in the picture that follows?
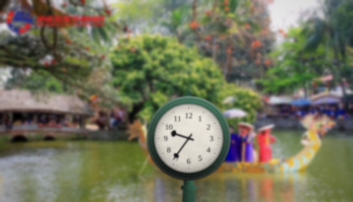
9:36
